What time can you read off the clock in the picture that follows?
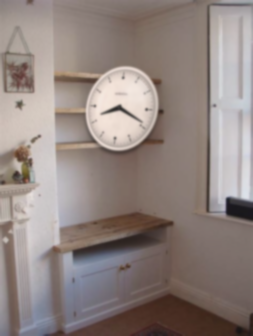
8:19
